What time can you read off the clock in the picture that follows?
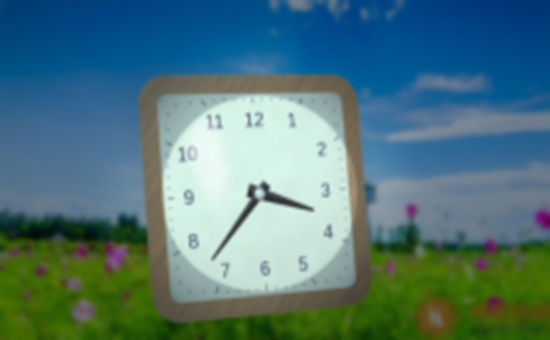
3:37
